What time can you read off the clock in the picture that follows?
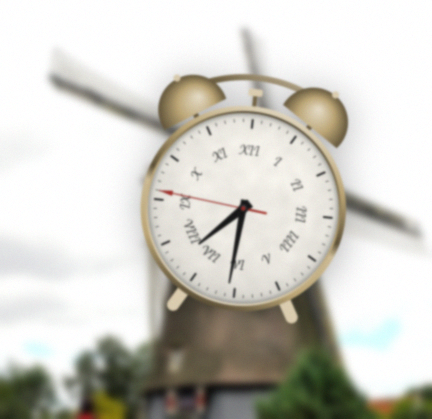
7:30:46
